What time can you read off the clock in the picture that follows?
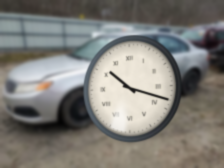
10:18
